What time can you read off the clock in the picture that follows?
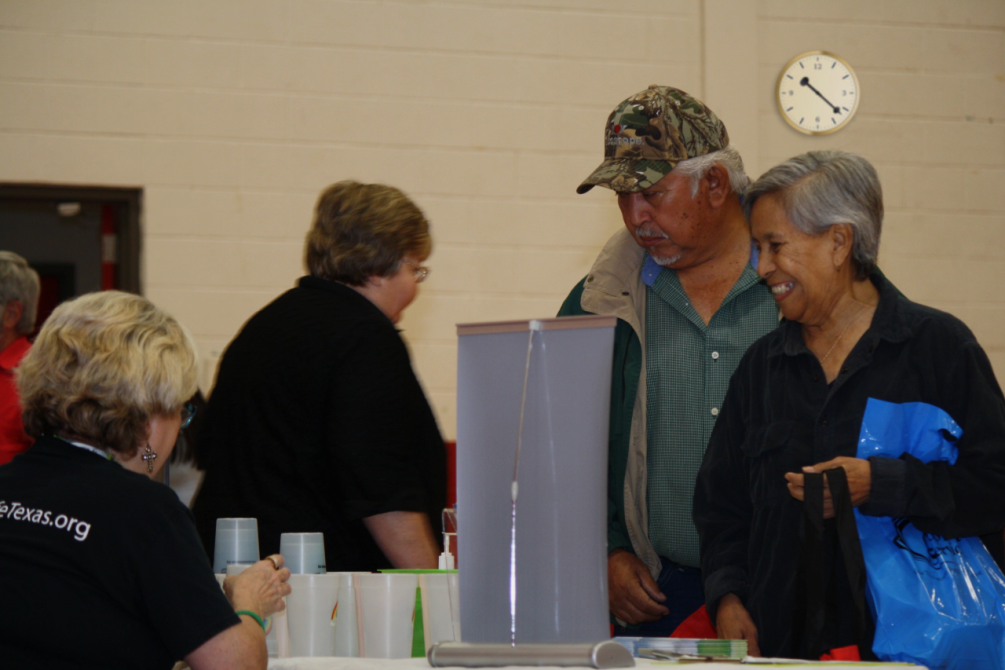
10:22
